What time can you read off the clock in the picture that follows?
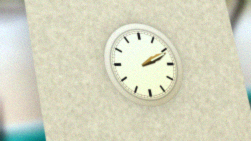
2:11
